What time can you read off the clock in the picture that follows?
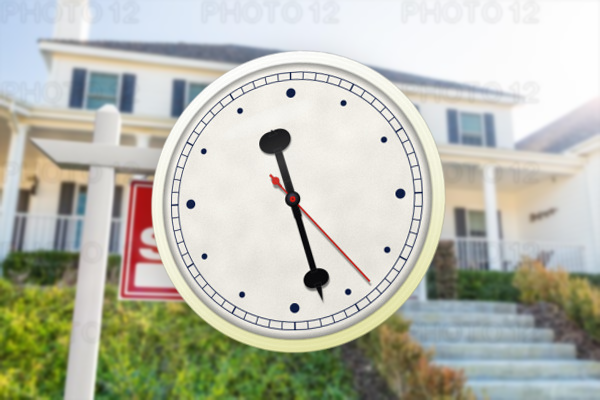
11:27:23
